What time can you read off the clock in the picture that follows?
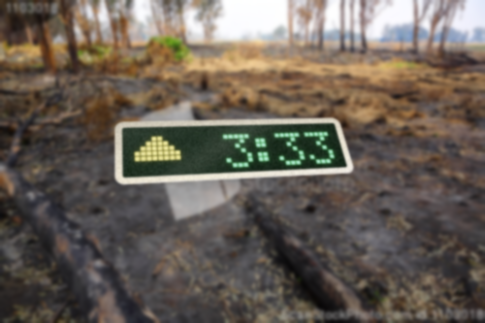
3:33
